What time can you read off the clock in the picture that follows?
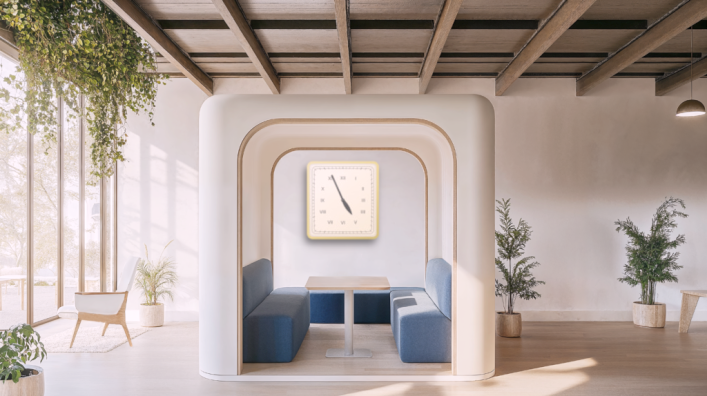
4:56
